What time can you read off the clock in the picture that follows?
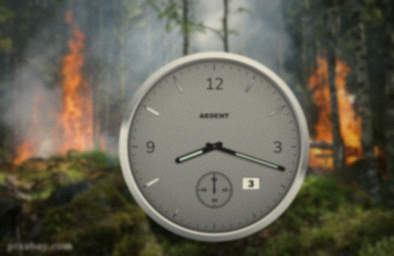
8:18
